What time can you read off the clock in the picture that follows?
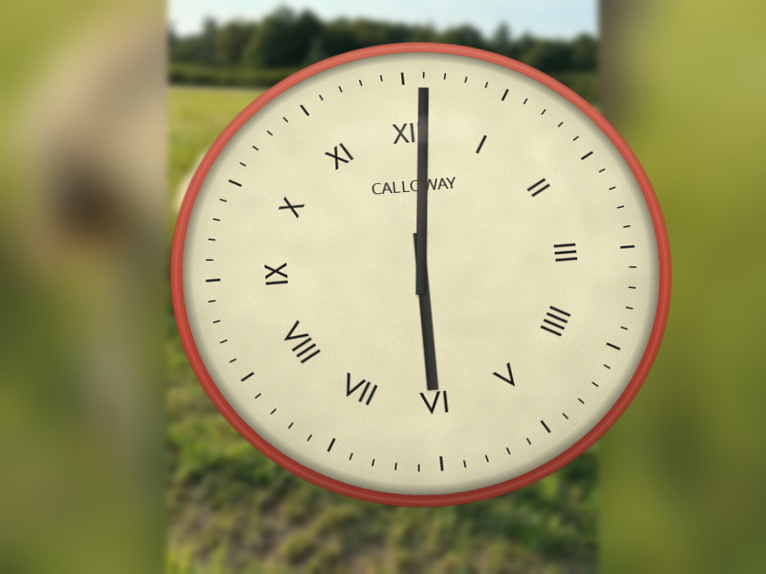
6:01
